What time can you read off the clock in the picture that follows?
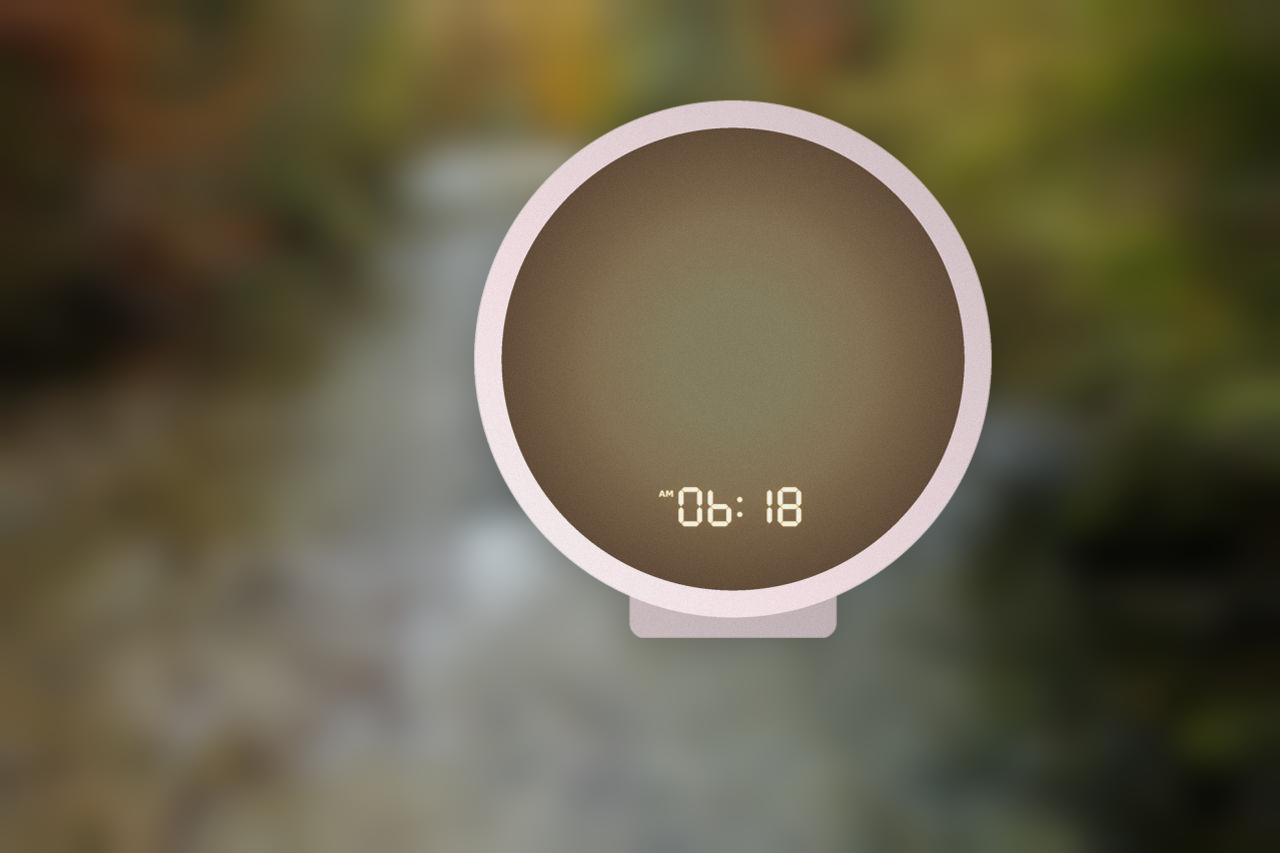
6:18
